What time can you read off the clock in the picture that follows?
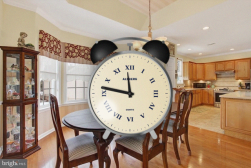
11:47
